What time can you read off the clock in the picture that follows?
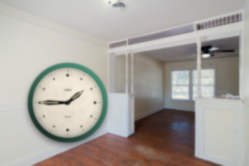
1:45
